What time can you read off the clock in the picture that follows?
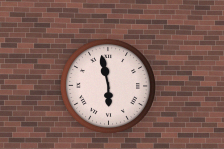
5:58
